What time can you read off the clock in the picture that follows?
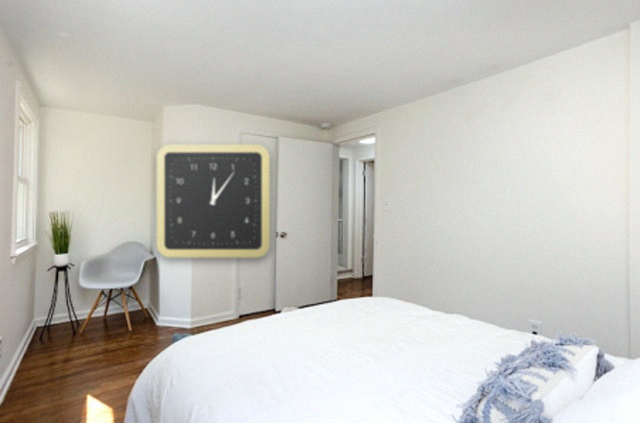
12:06
